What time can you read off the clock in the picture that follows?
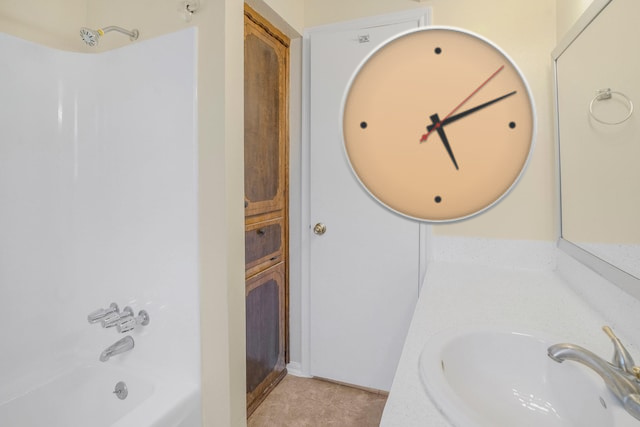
5:11:08
